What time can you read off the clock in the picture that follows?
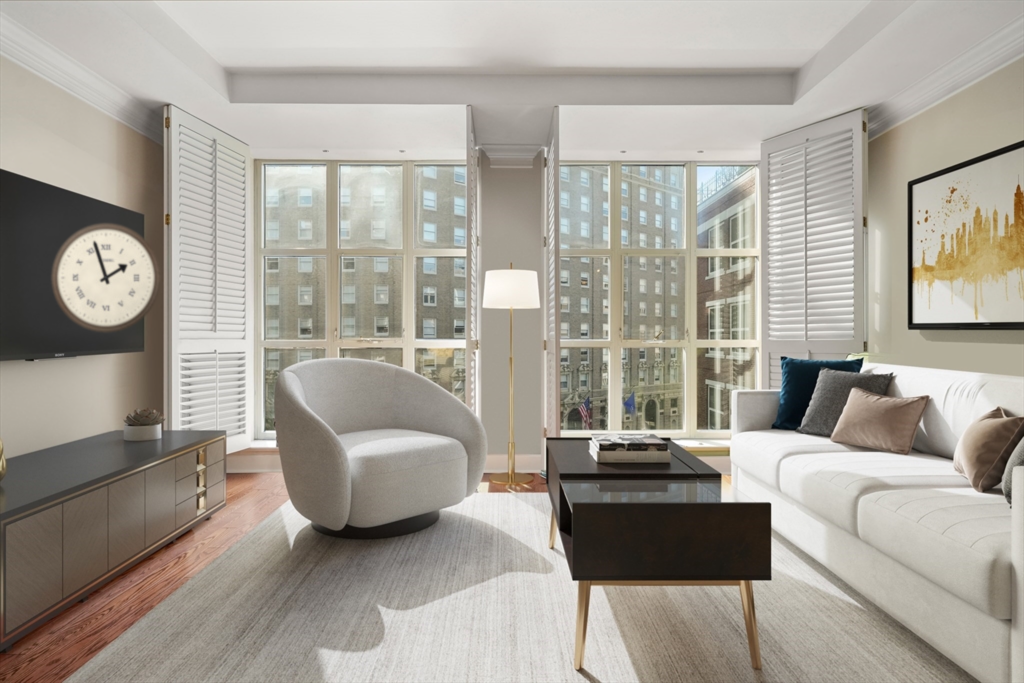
1:57
